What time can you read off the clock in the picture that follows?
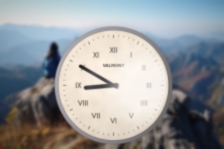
8:50
